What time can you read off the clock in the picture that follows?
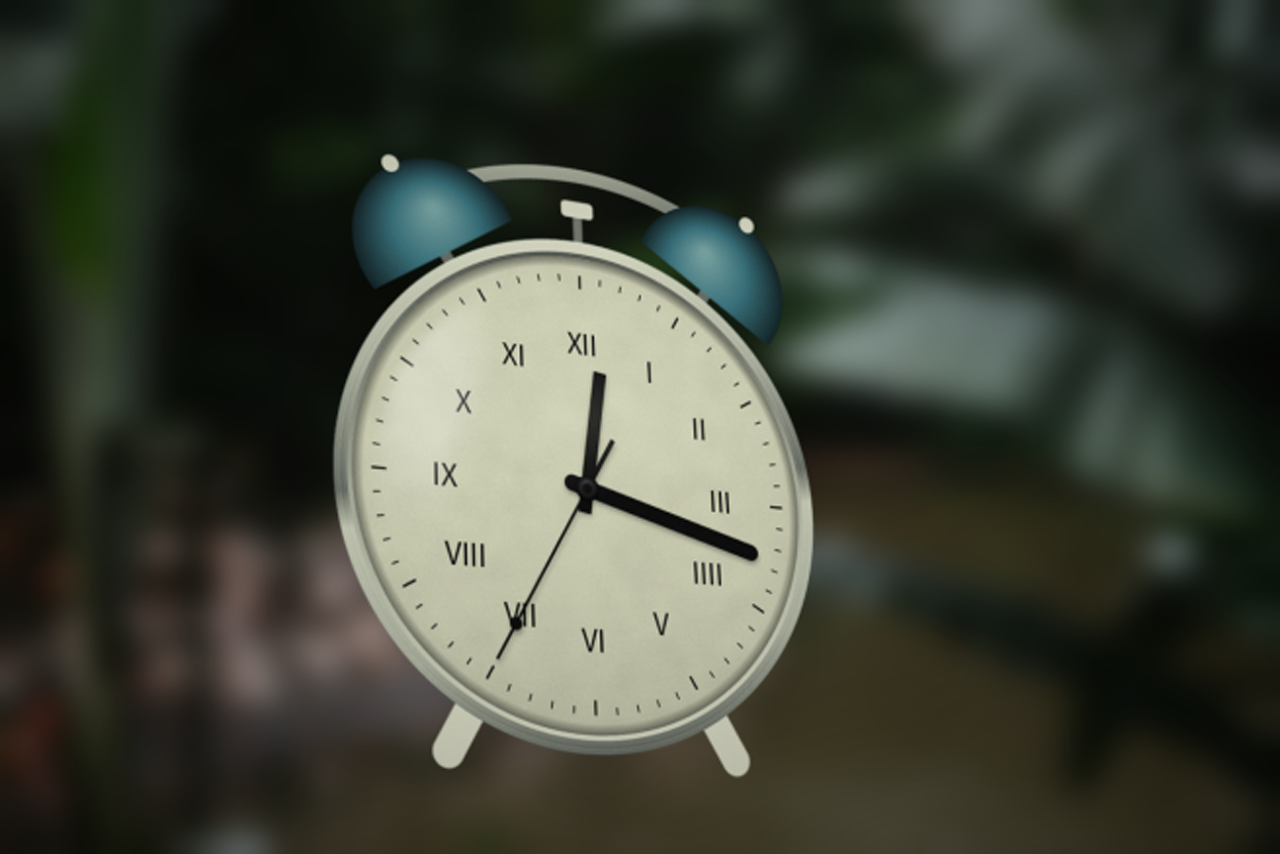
12:17:35
